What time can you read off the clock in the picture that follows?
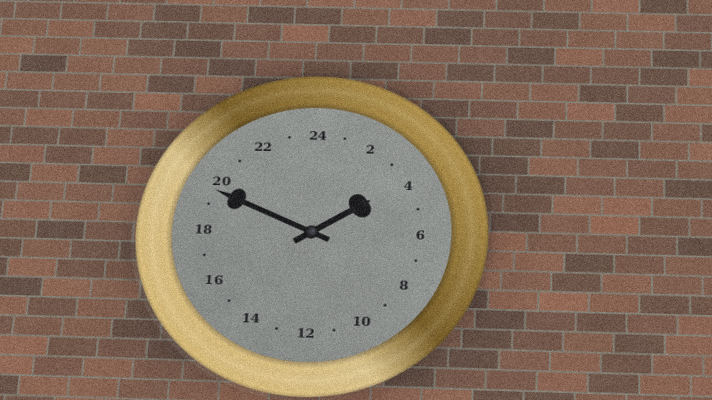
3:49
